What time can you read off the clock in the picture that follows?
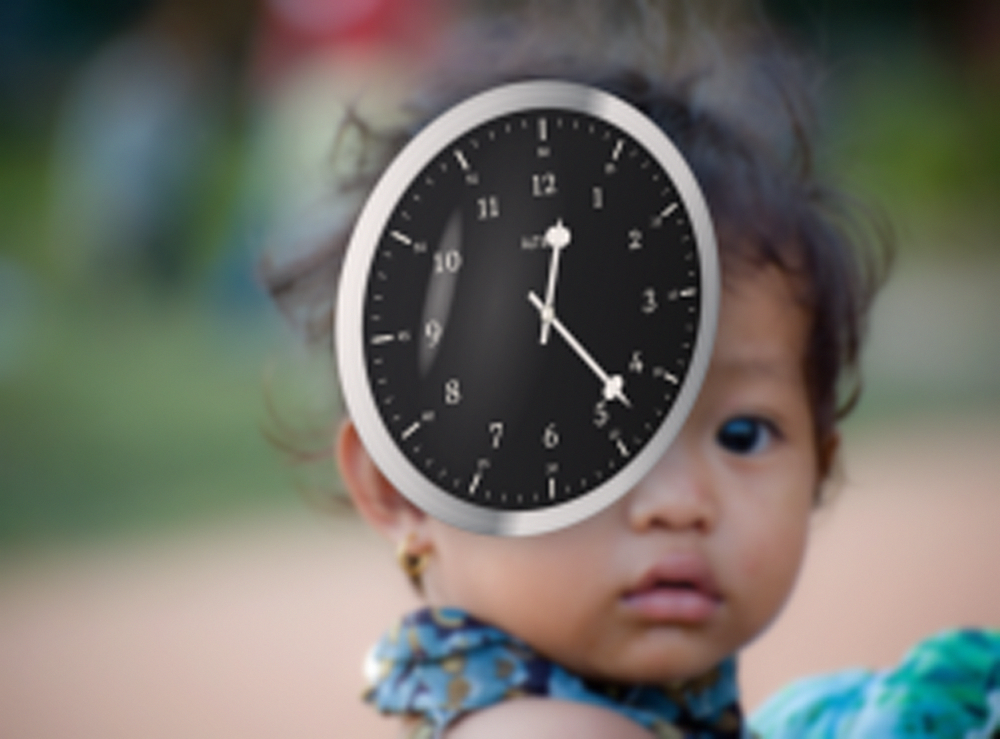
12:23
